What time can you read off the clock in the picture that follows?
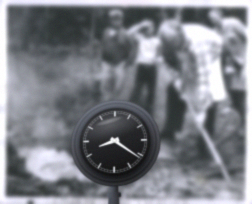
8:21
